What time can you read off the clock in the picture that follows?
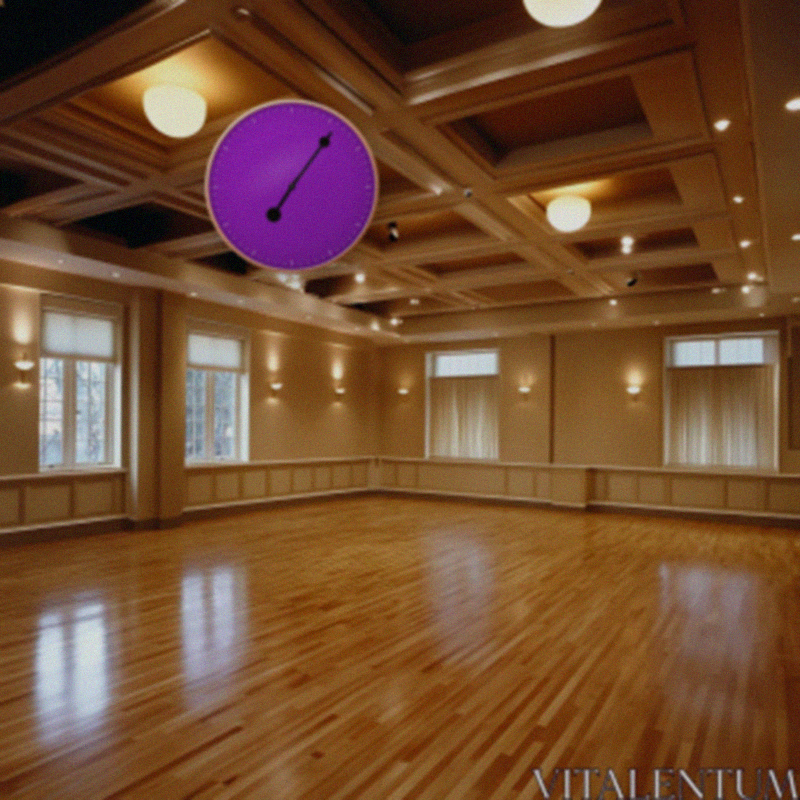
7:06
